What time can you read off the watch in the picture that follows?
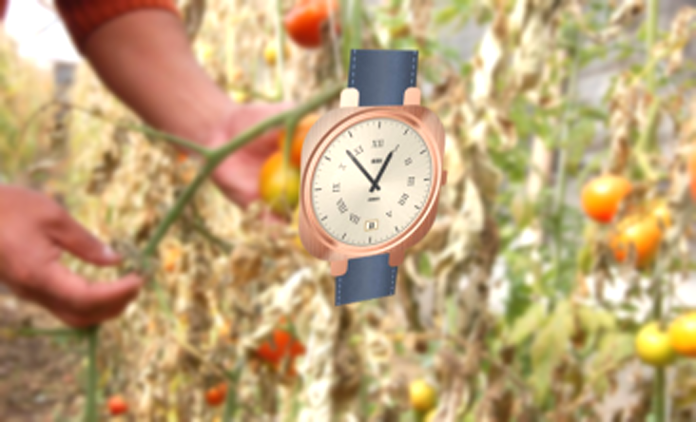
12:53
